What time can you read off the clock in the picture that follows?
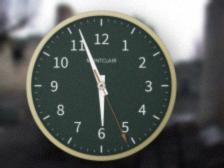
5:56:26
